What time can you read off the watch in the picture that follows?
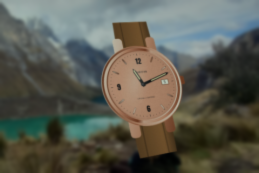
11:12
